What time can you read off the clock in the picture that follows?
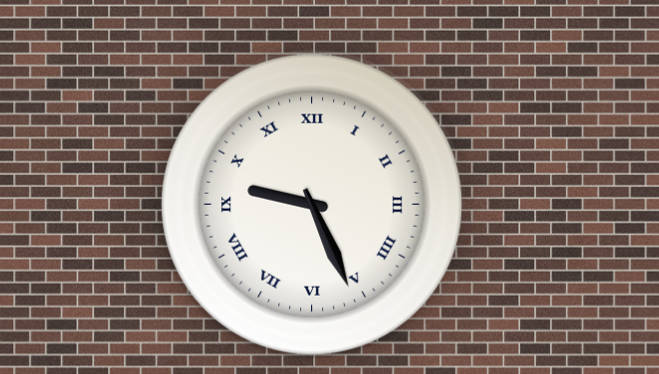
9:26
